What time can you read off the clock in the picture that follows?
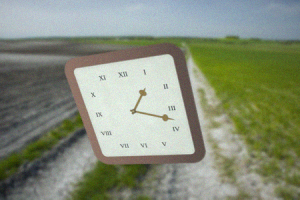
1:18
